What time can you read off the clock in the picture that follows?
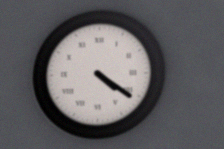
4:21
